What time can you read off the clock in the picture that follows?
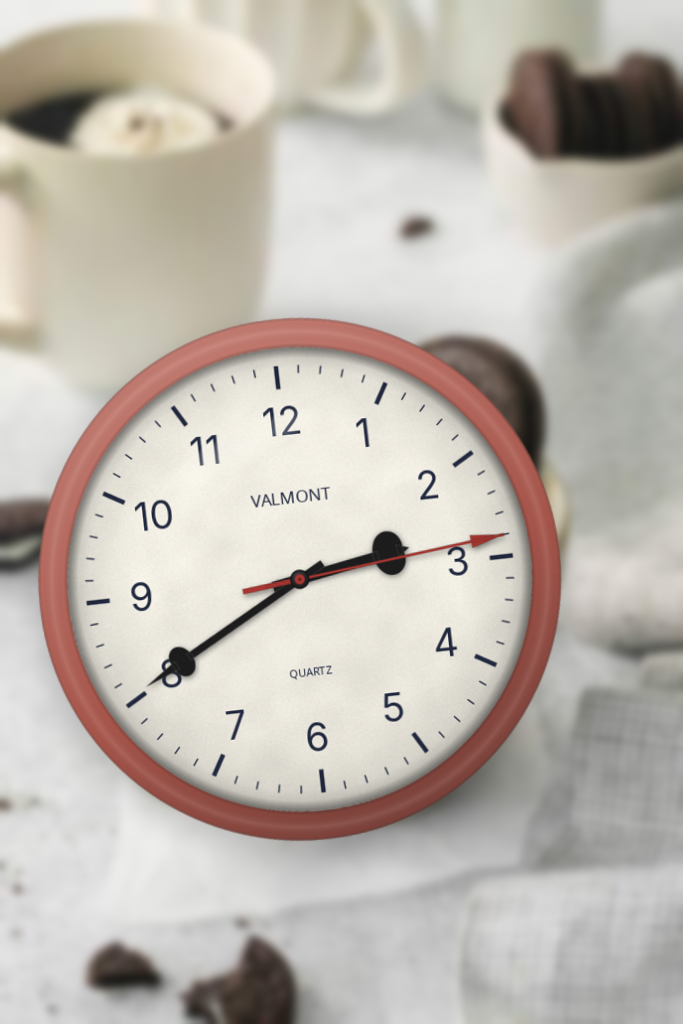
2:40:14
